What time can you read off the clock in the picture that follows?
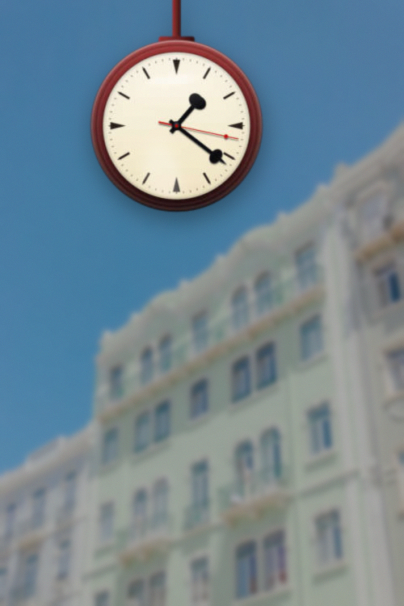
1:21:17
